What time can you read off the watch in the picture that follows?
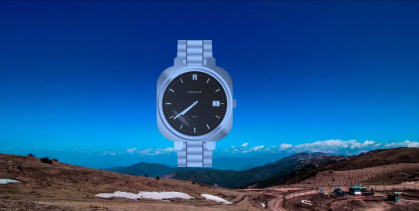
7:39
